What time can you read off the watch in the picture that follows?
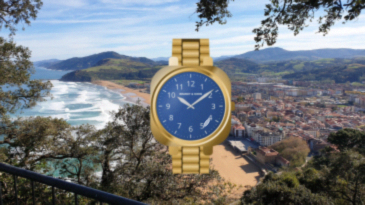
10:09
